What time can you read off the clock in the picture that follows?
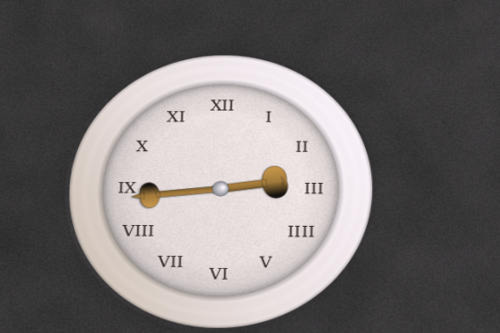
2:44
